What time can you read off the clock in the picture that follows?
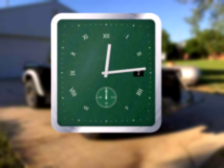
12:14
